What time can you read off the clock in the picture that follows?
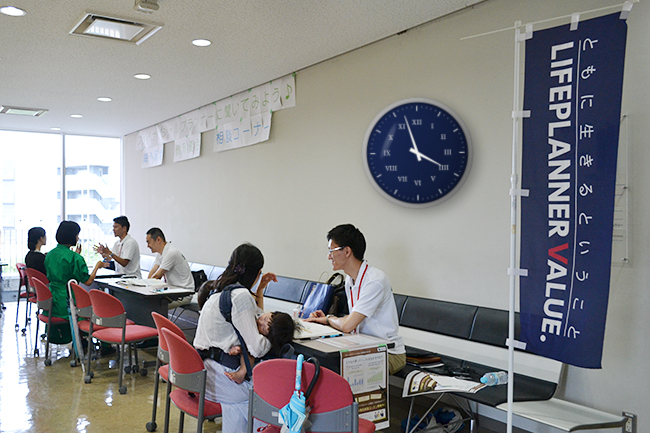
3:57
